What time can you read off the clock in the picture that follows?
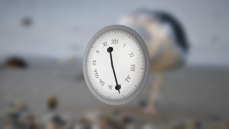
11:26
